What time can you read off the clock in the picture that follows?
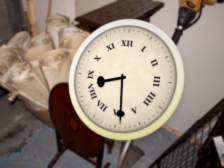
8:29
